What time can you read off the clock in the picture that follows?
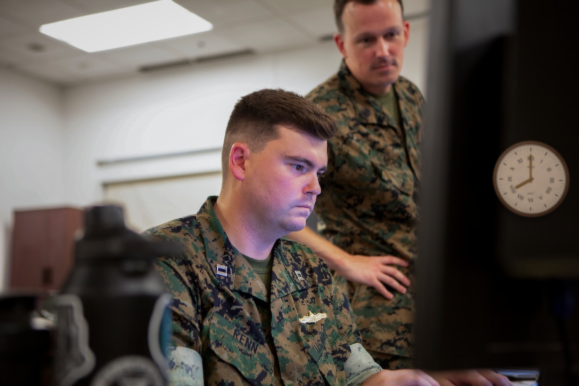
8:00
